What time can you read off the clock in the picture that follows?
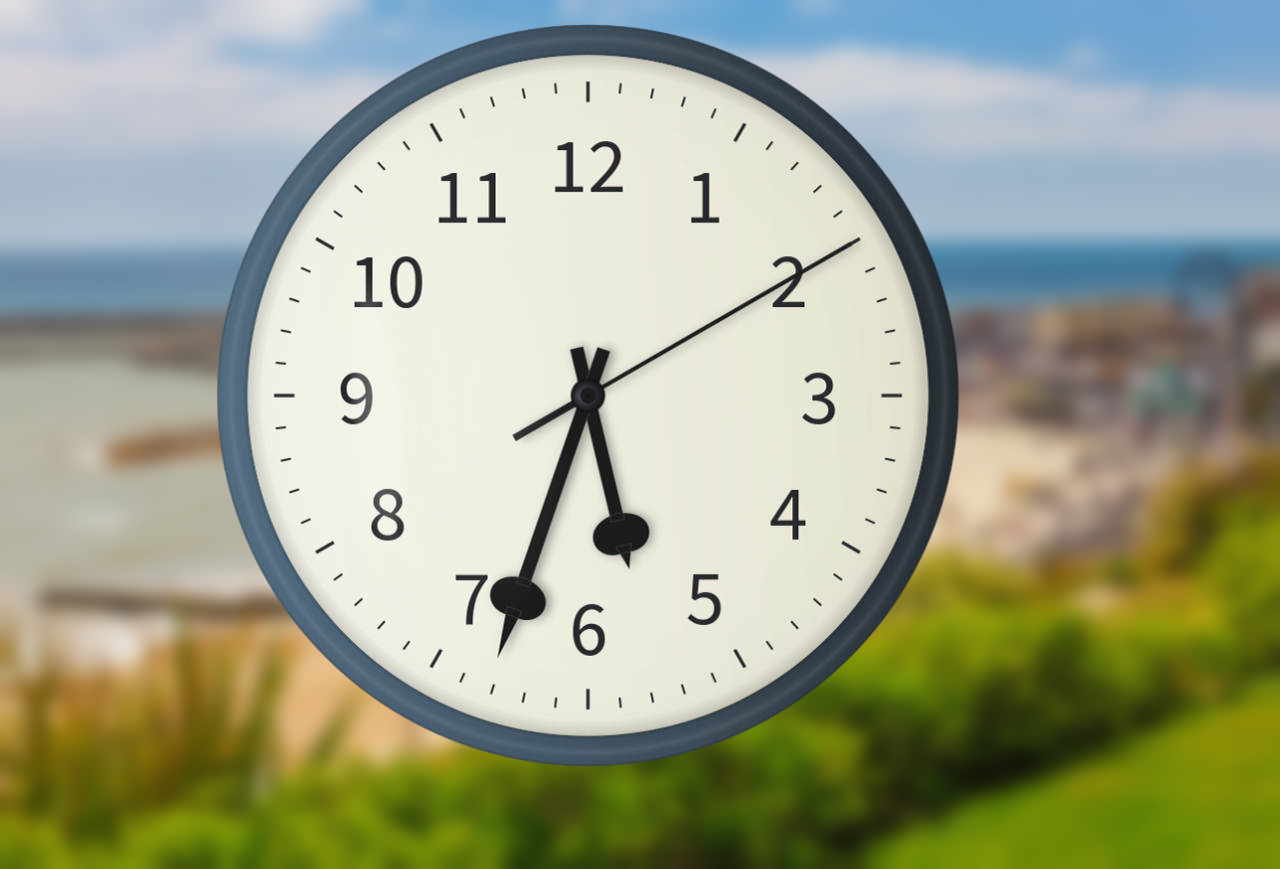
5:33:10
